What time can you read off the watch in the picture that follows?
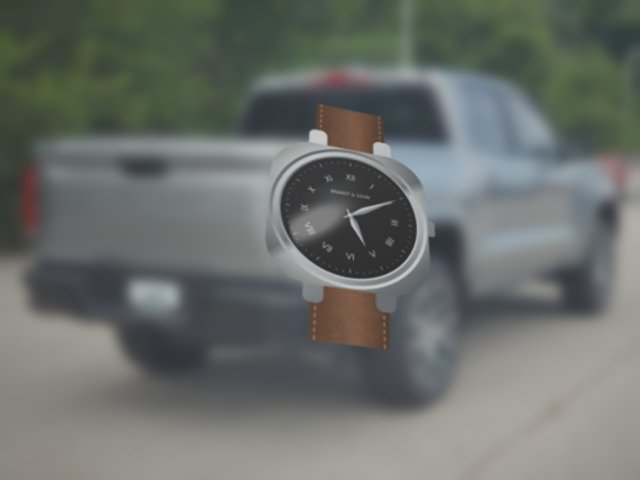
5:10
